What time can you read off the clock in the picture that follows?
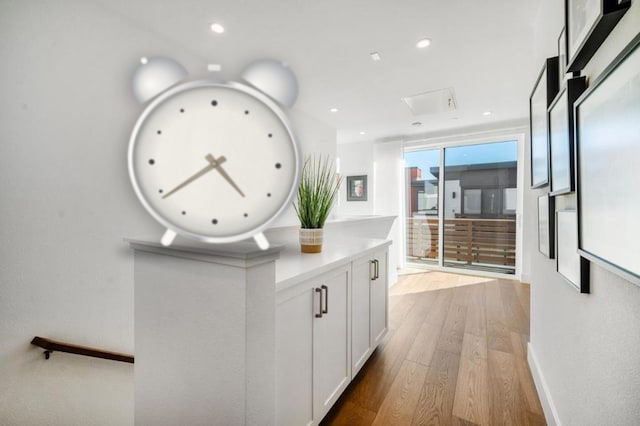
4:39
